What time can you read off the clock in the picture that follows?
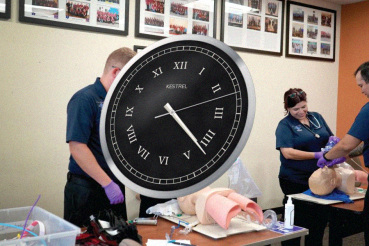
4:22:12
